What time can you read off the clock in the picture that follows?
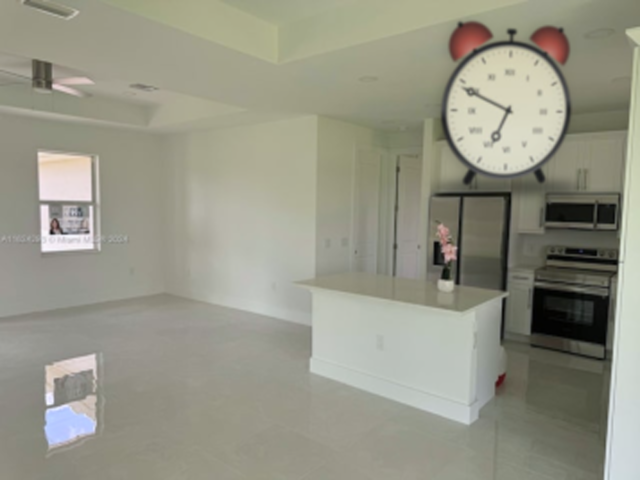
6:49
